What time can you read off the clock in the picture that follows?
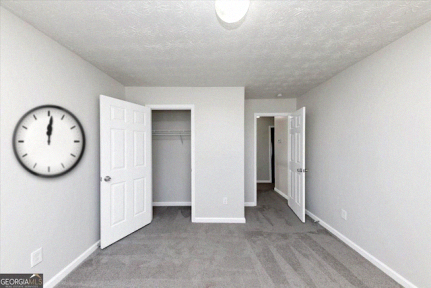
12:01
